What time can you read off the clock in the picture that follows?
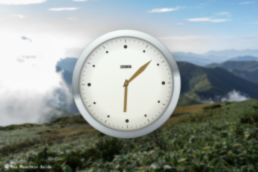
6:08
